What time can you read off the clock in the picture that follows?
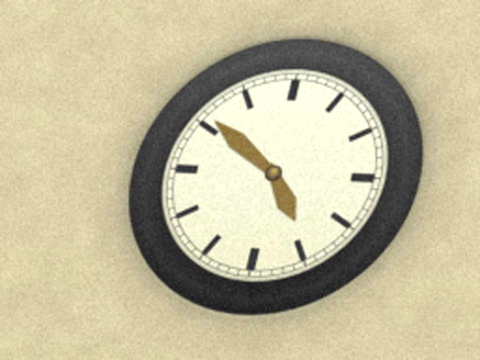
4:51
